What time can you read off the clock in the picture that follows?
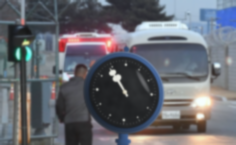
10:54
